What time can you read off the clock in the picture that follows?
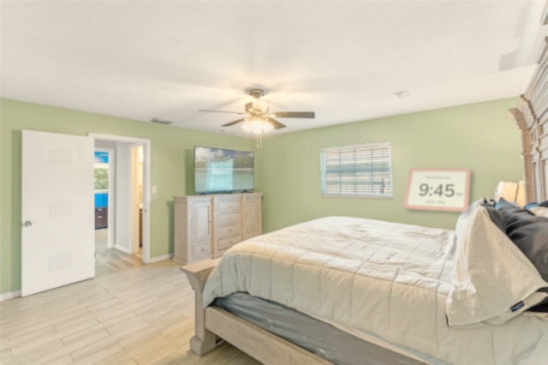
9:45
